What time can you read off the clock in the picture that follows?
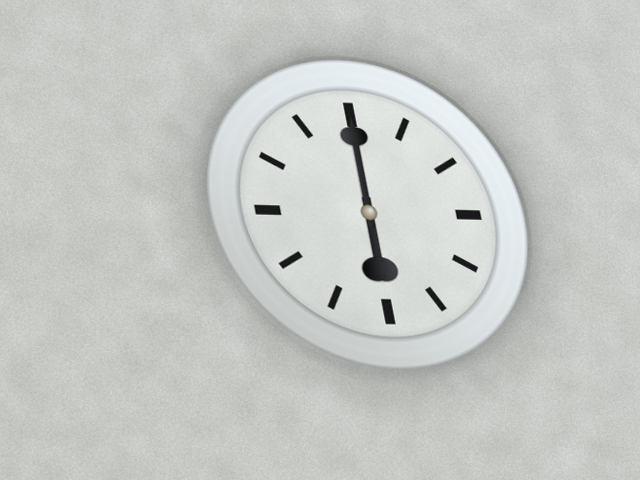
6:00
